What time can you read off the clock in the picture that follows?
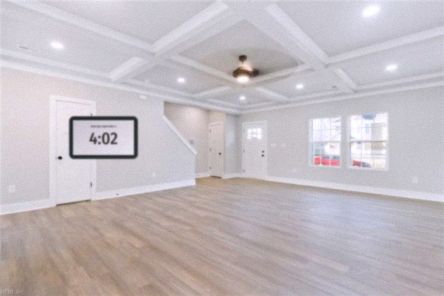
4:02
